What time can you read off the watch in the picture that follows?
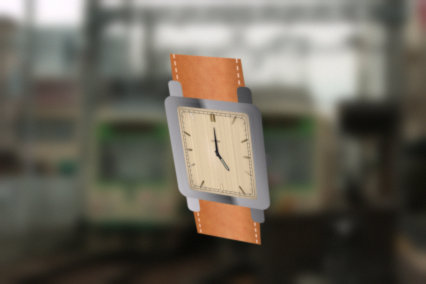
5:00
